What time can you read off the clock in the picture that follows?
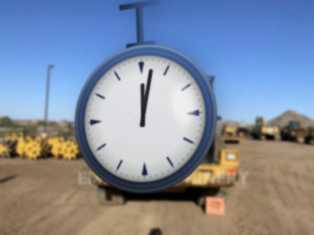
12:02
